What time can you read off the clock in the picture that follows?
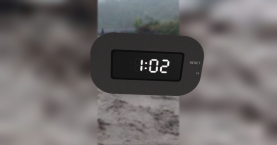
1:02
